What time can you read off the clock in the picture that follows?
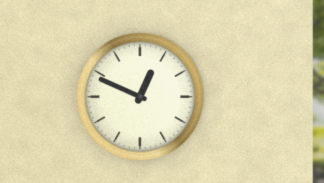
12:49
